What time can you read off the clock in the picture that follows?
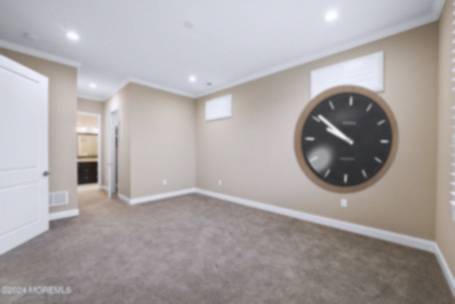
9:51
